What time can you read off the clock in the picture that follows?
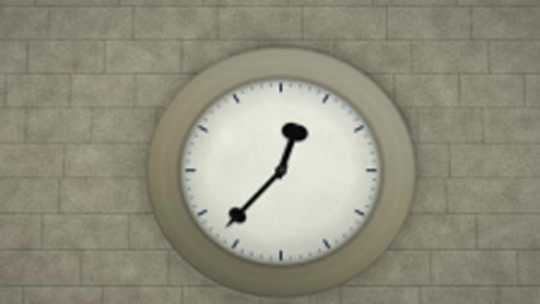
12:37
